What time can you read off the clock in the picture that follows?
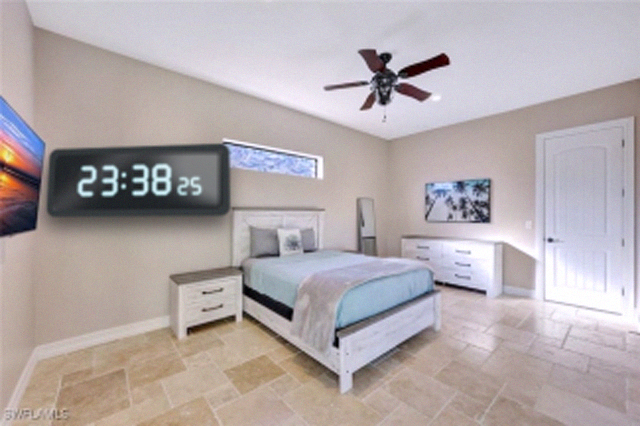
23:38:25
